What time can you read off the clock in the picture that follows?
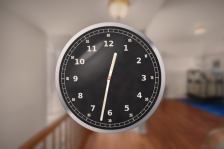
12:32
